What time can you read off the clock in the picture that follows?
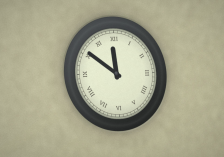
11:51
